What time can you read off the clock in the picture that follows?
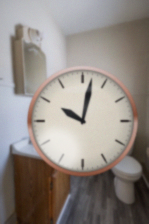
10:02
